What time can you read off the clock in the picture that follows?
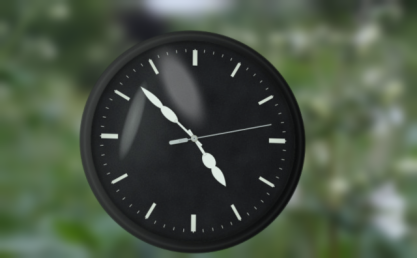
4:52:13
